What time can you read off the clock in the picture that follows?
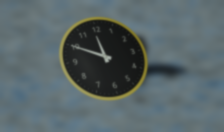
11:50
